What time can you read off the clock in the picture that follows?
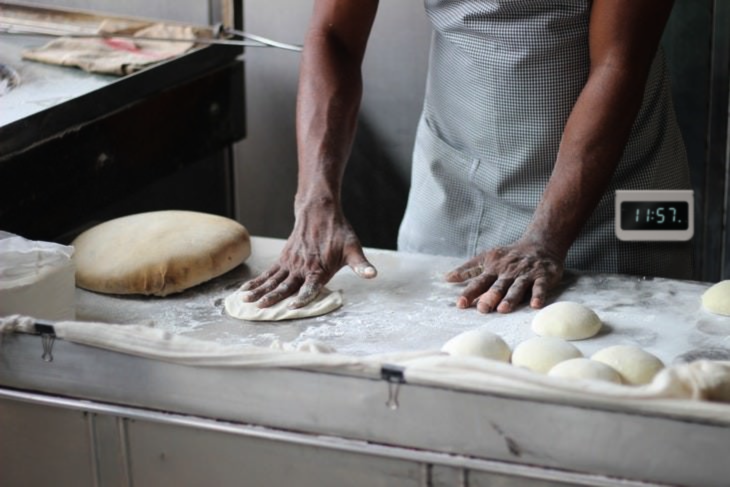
11:57
